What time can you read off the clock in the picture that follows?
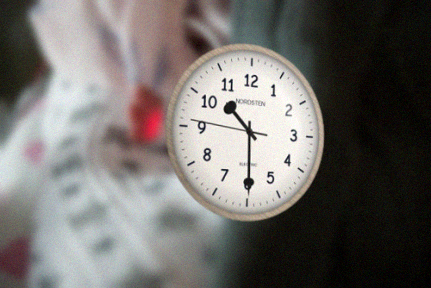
10:29:46
